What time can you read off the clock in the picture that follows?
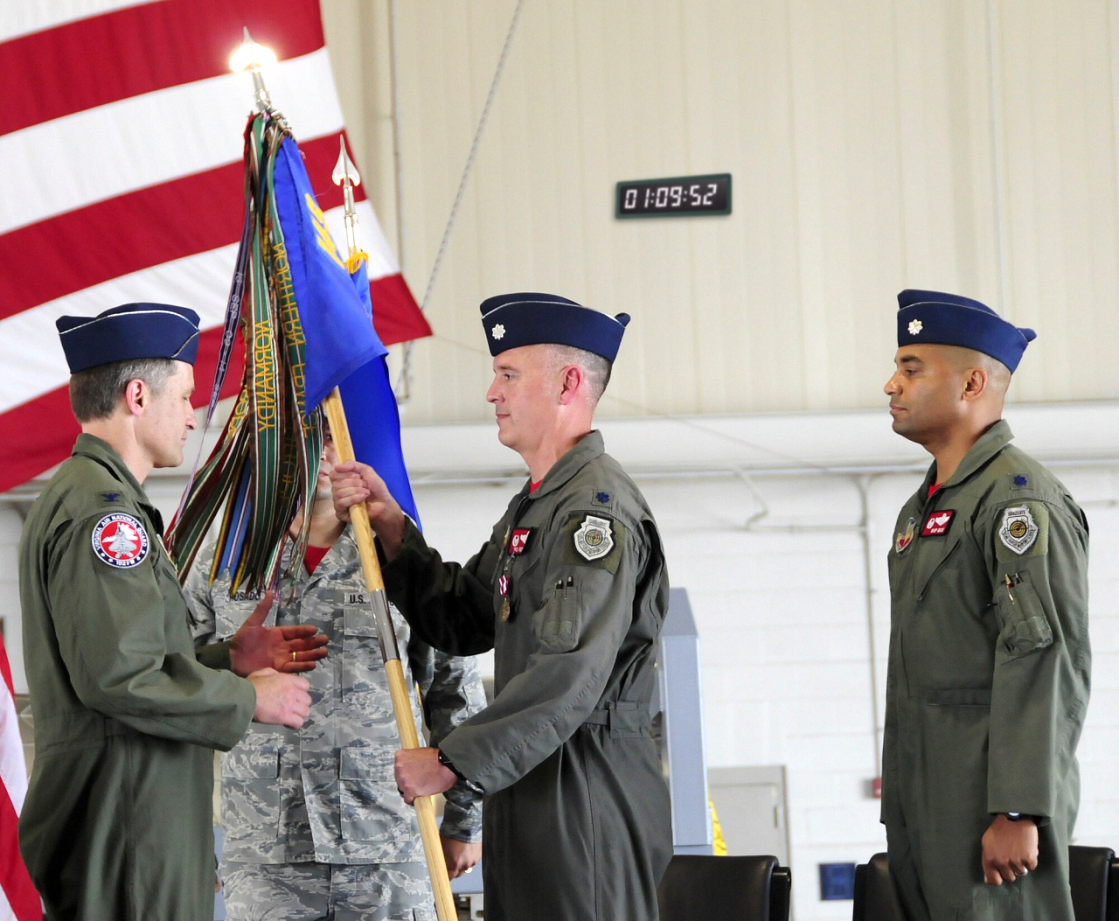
1:09:52
